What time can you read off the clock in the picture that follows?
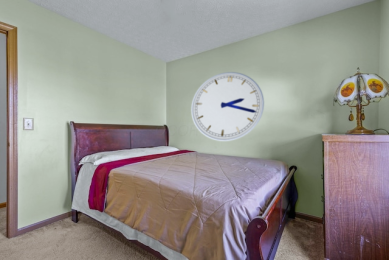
2:17
